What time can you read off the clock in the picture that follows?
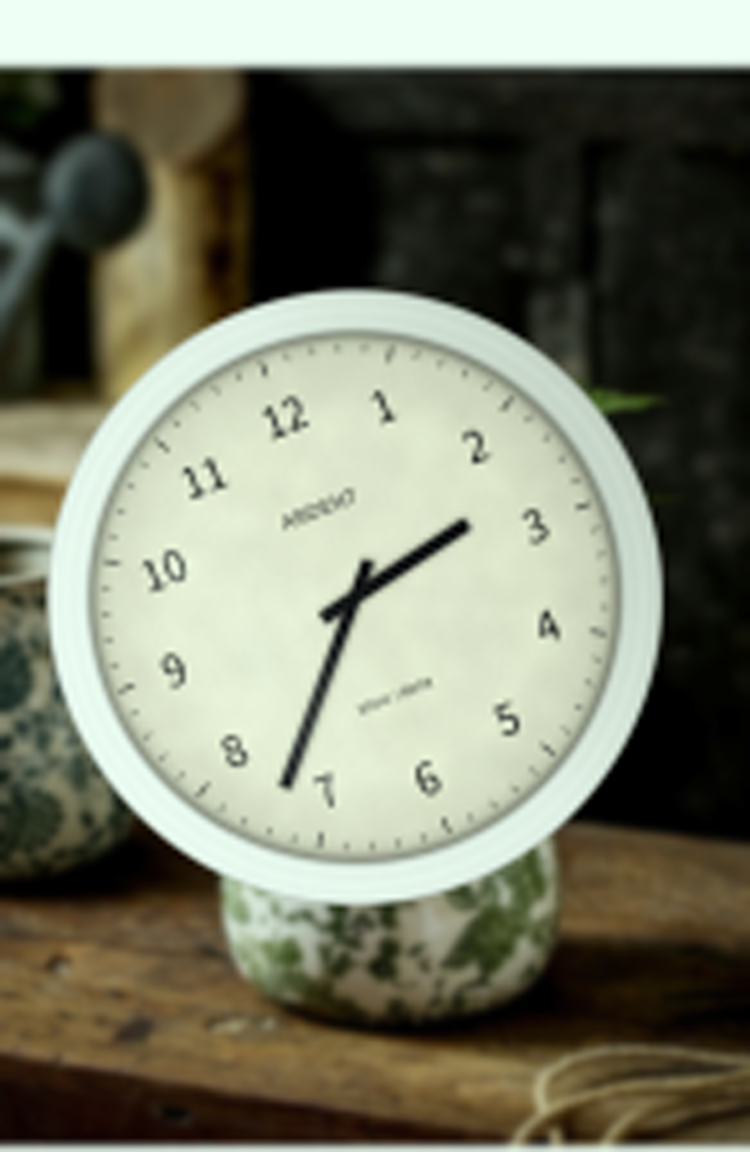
2:37
